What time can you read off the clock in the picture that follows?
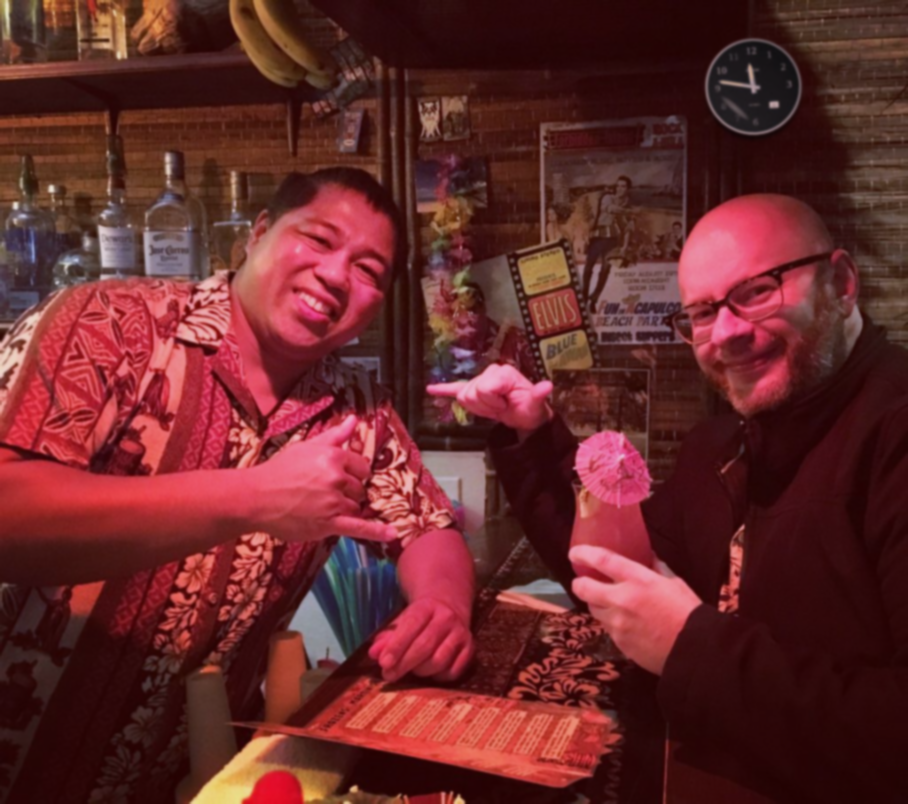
11:47
